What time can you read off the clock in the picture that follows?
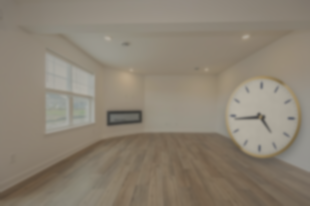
4:44
